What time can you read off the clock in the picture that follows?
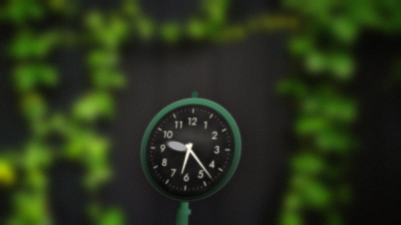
6:23
